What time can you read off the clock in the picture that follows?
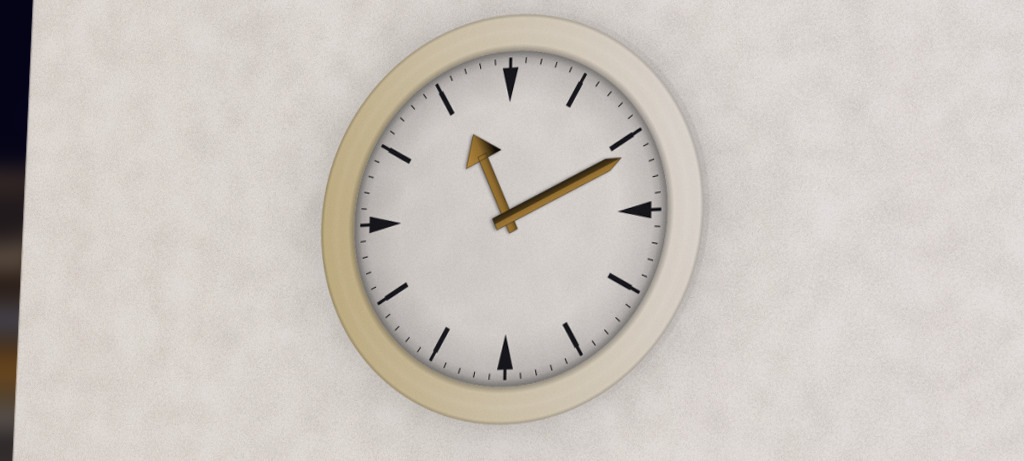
11:11
